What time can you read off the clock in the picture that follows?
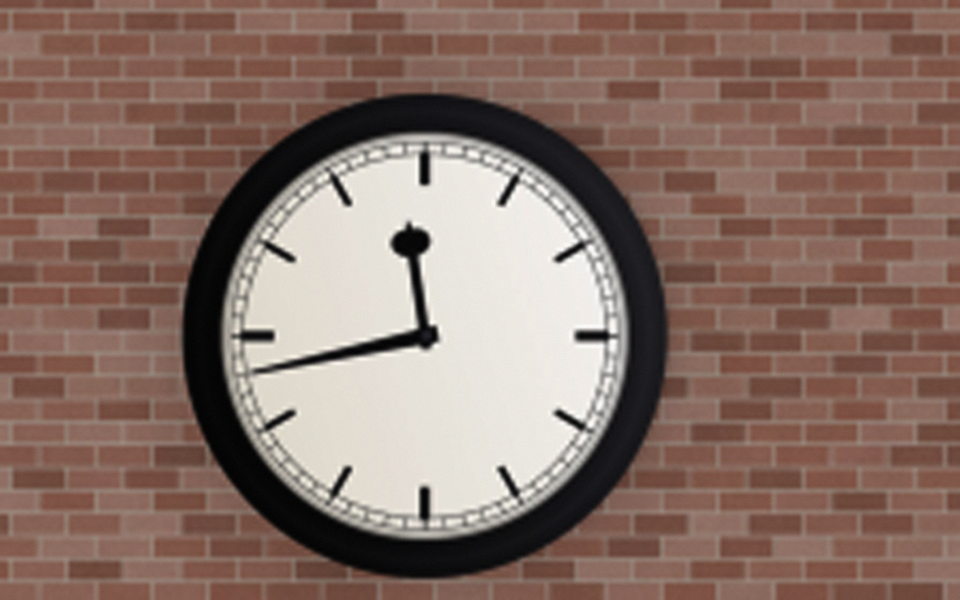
11:43
